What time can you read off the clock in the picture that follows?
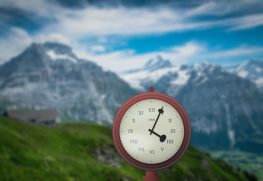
4:04
